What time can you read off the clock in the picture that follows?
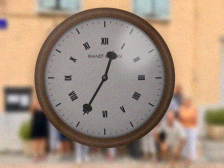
12:35
